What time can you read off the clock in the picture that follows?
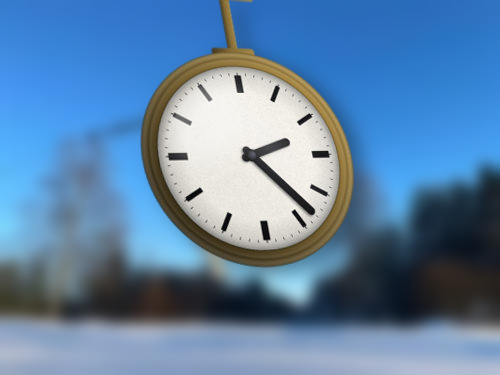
2:23
